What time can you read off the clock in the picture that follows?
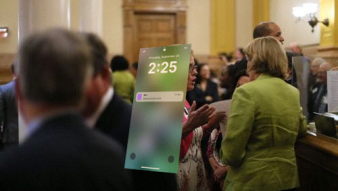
2:25
